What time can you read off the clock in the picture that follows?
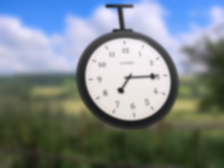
7:15
